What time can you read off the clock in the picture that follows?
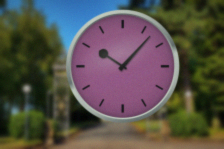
10:07
